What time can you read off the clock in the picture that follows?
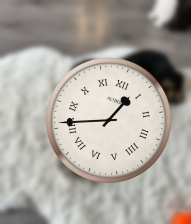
12:41
